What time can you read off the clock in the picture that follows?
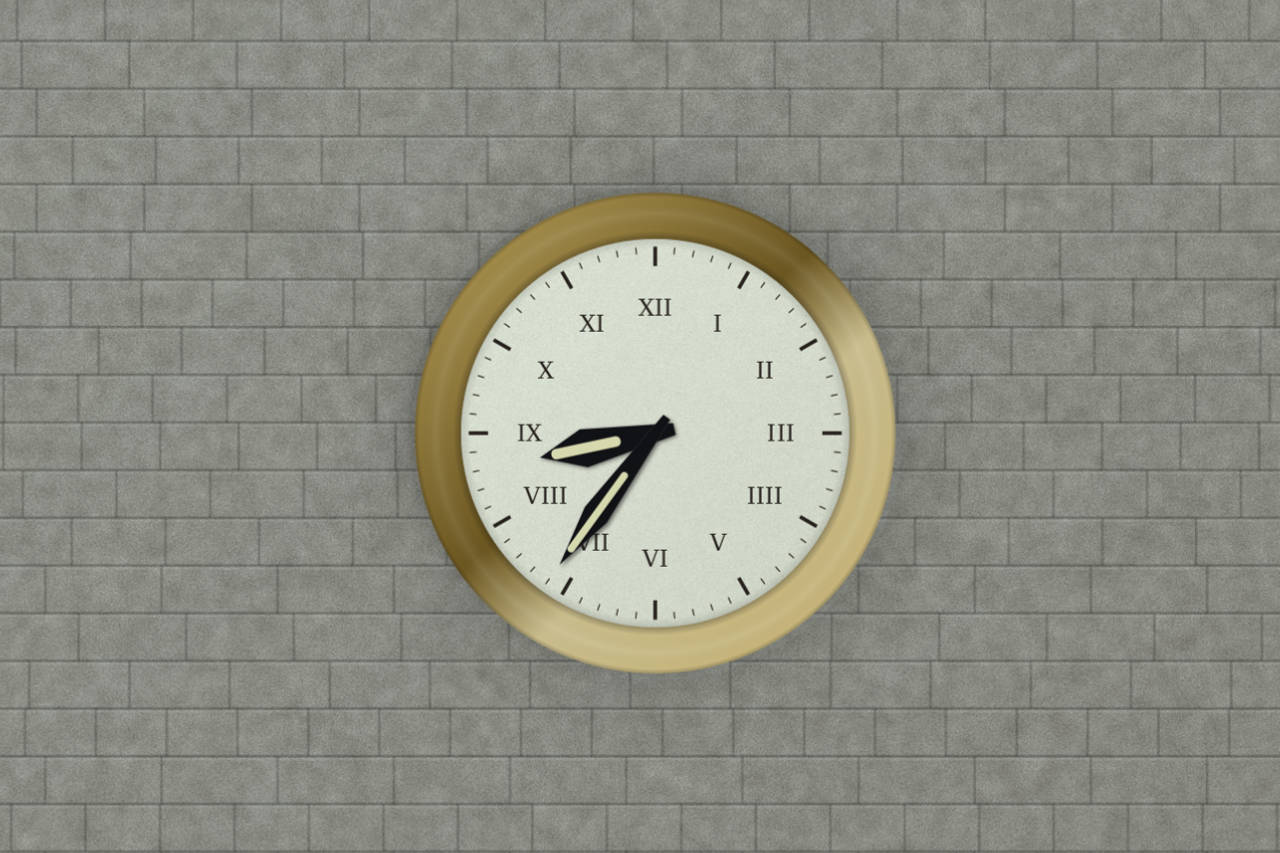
8:36
